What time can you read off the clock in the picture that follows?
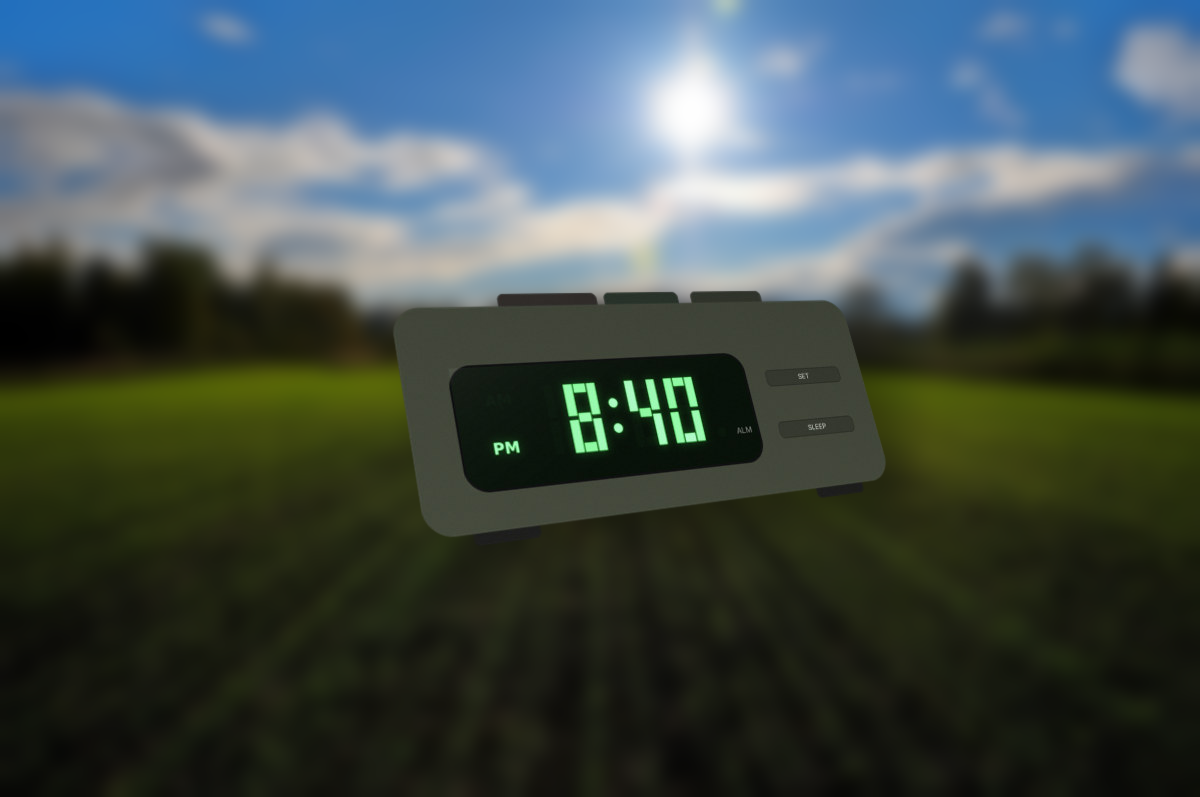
8:40
